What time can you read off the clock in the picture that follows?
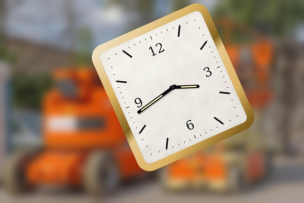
3:43
